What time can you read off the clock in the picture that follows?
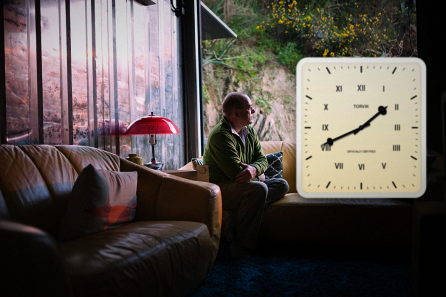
1:41
